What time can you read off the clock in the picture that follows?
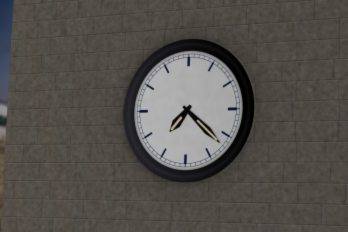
7:22
